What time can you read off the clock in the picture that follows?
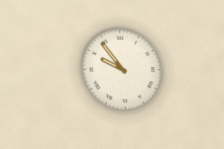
9:54
